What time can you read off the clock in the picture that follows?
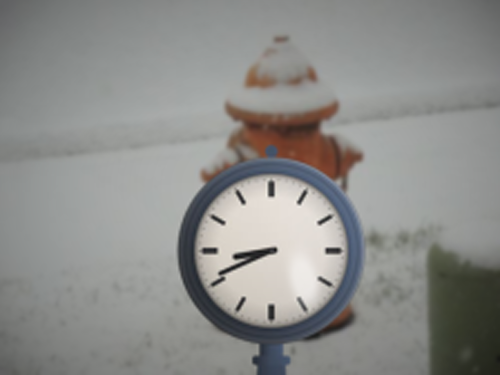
8:41
